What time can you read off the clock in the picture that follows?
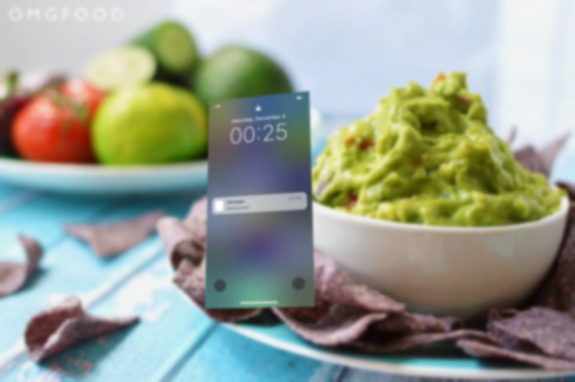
0:25
